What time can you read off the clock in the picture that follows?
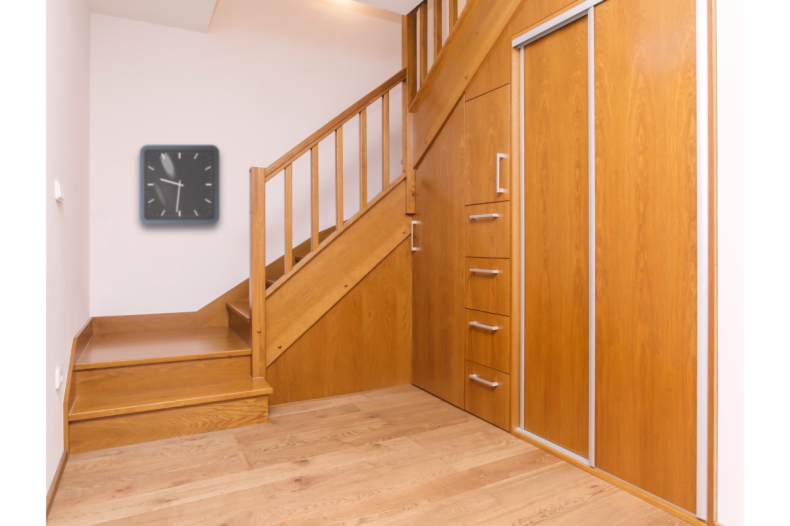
9:31
